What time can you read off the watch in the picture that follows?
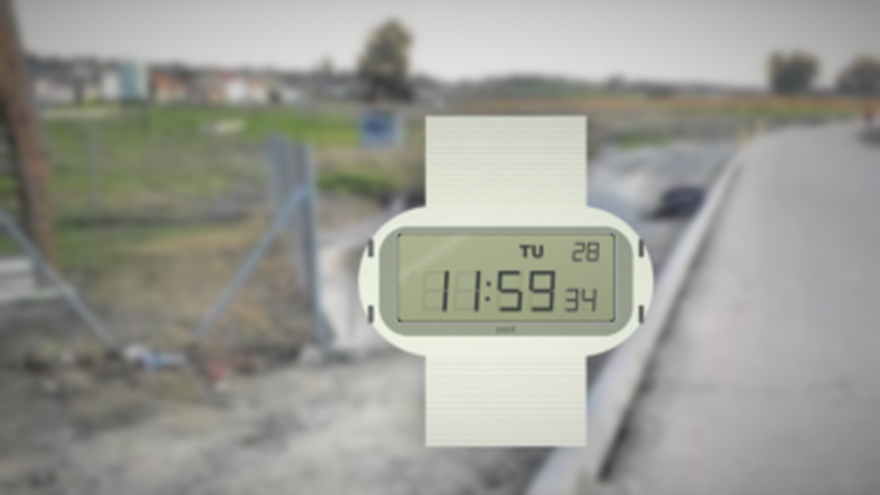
11:59:34
